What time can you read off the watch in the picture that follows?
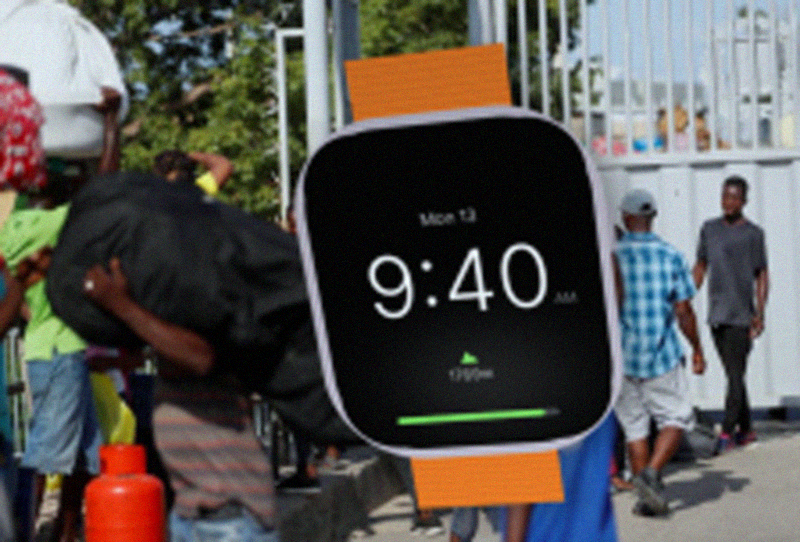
9:40
